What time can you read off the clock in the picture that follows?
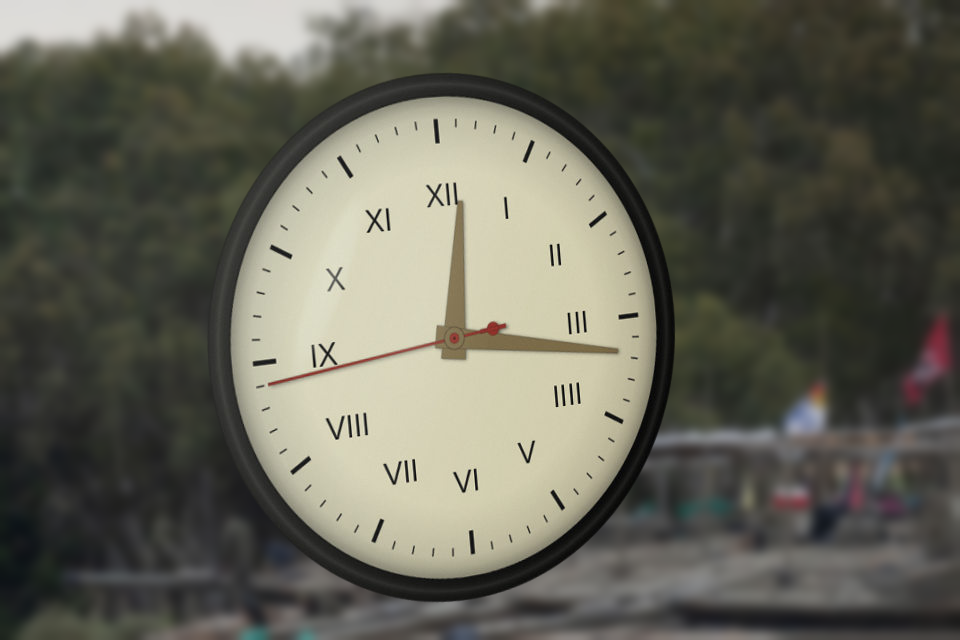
12:16:44
